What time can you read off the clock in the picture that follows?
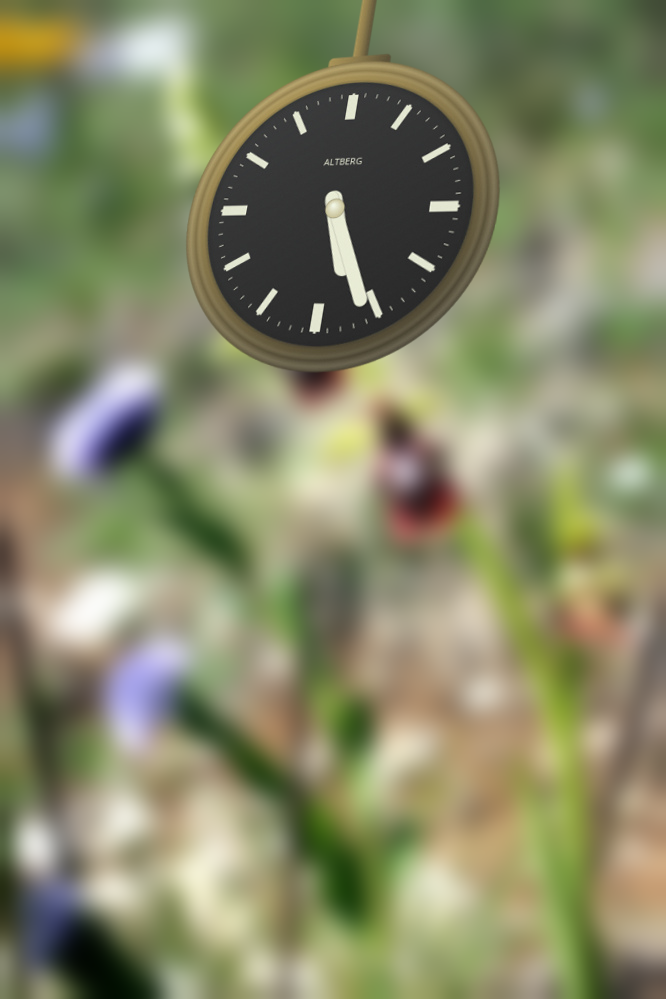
5:26
